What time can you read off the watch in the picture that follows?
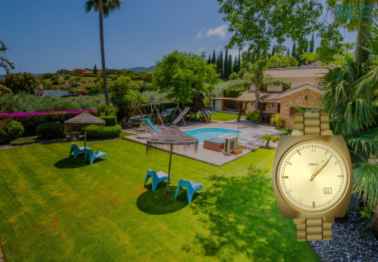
1:07
